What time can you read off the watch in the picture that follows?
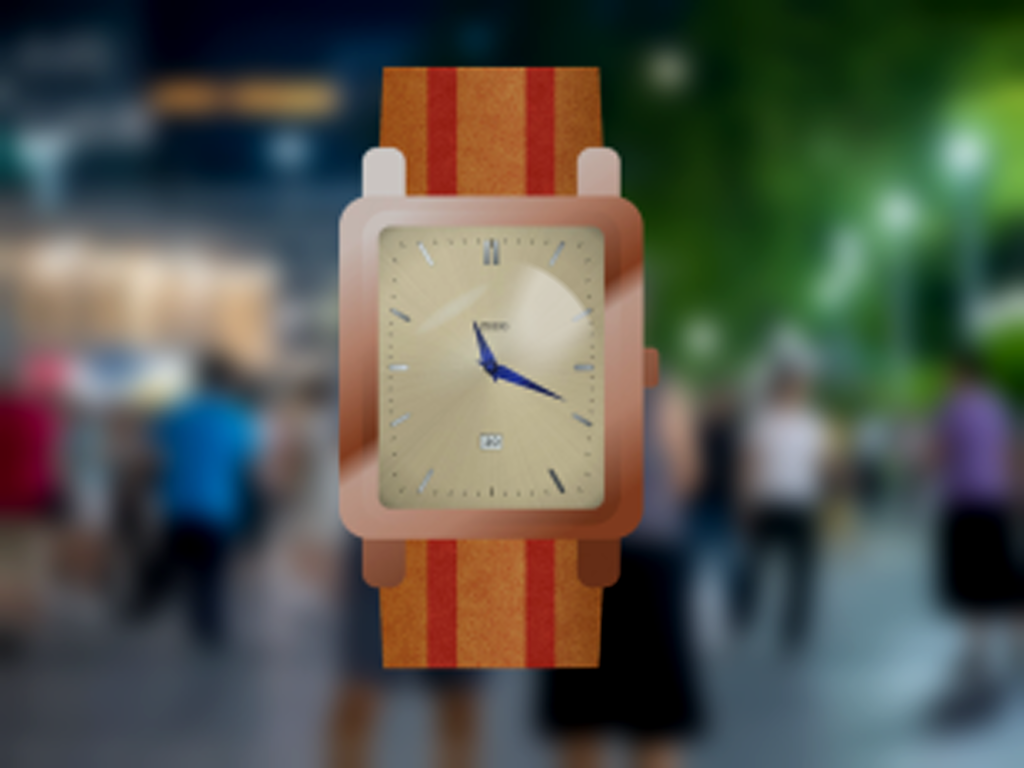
11:19
